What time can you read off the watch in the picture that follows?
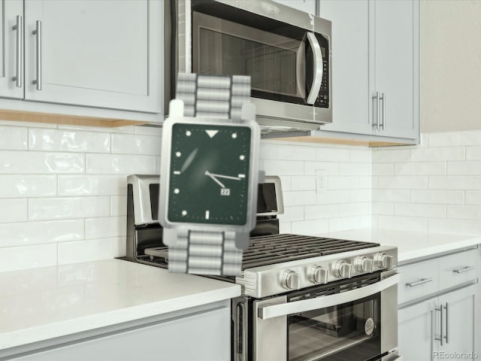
4:16
